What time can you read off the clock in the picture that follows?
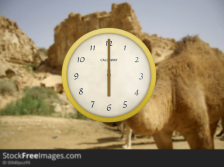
6:00
